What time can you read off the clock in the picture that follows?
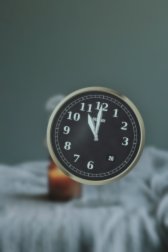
11:00
